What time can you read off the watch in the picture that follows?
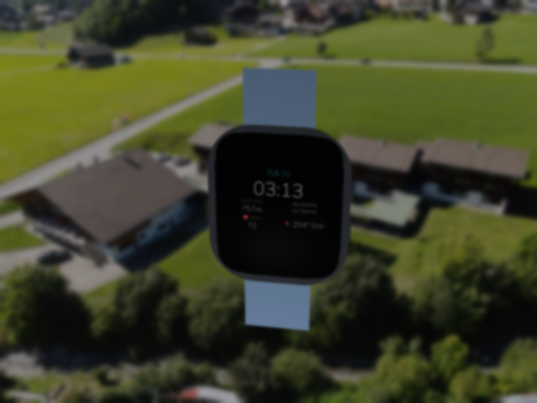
3:13
